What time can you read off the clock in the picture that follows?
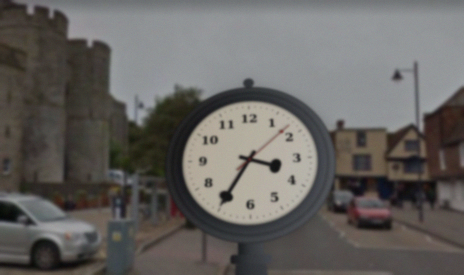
3:35:08
